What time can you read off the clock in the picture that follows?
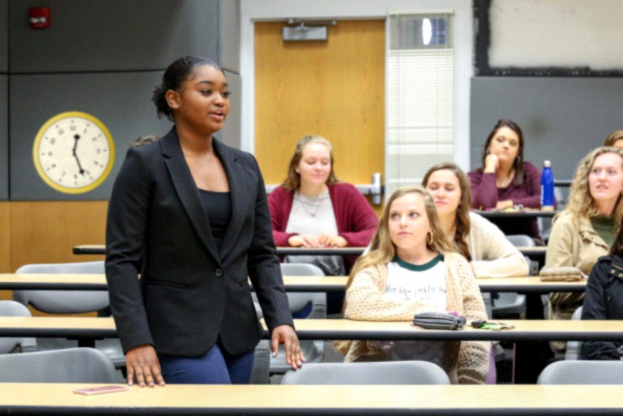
12:27
